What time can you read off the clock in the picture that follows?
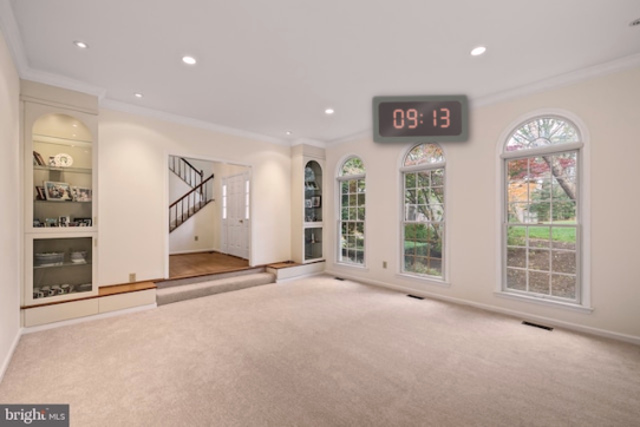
9:13
